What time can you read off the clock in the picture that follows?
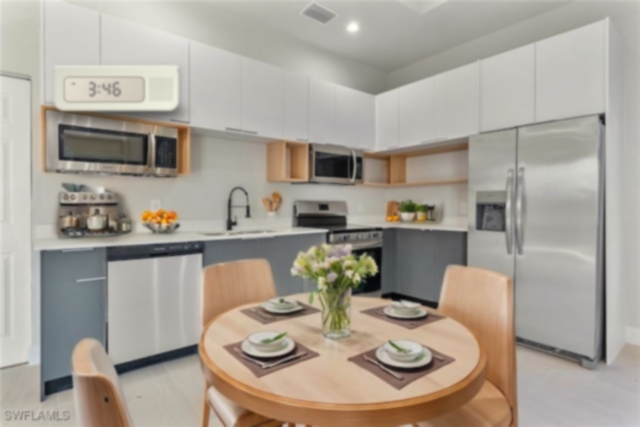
3:46
